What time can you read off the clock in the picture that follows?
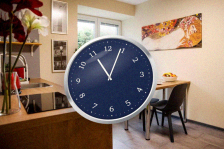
11:04
